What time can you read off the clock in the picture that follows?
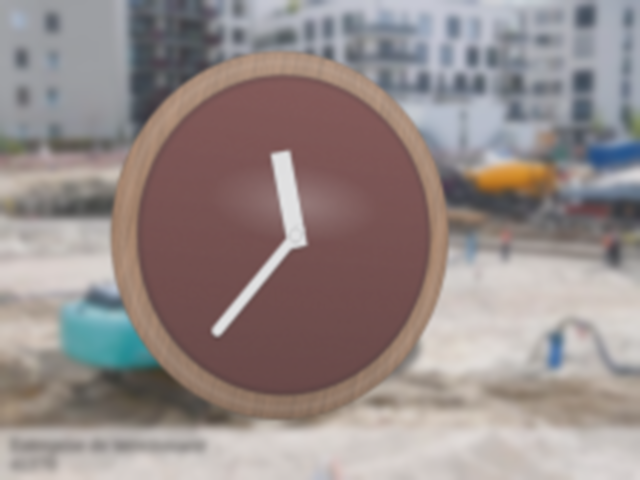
11:37
